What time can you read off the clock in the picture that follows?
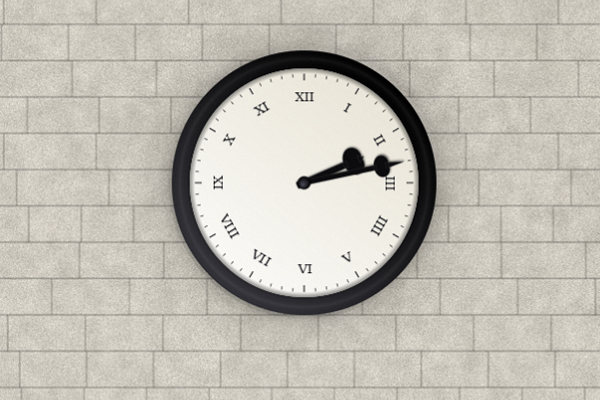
2:13
